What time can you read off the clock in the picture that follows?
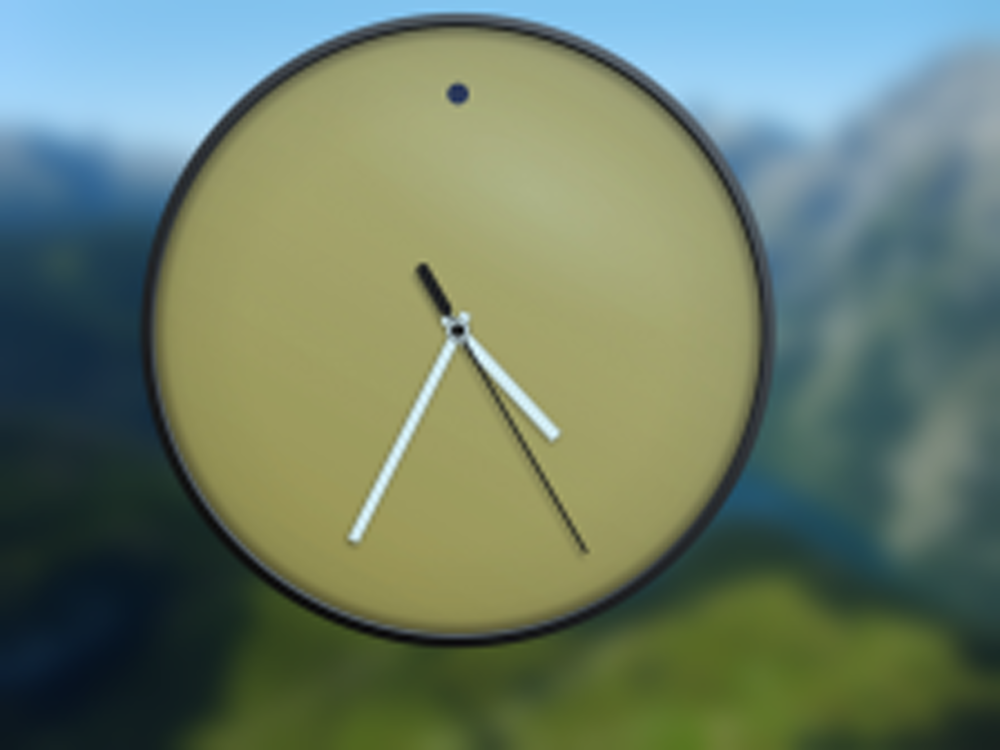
4:34:25
